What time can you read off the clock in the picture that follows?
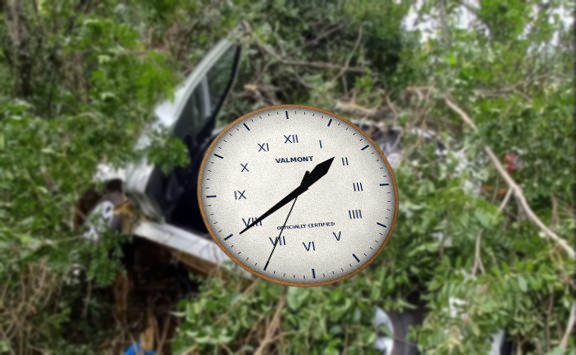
1:39:35
